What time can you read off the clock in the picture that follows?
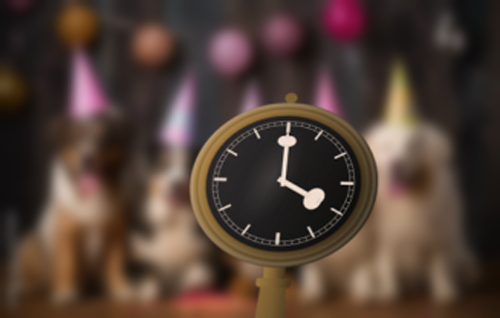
4:00
